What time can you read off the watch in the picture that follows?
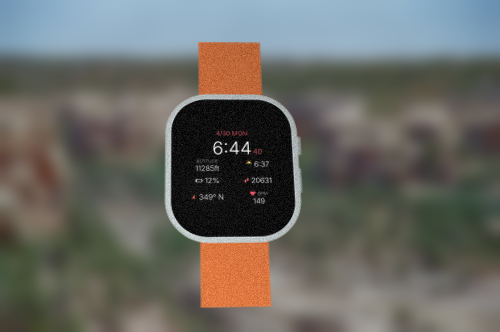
6:44
